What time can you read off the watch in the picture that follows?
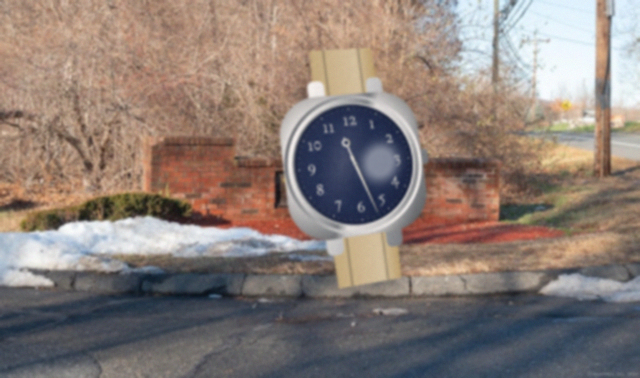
11:27
